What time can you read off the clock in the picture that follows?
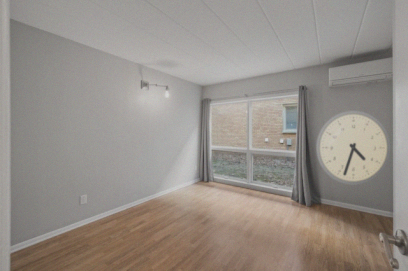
4:33
